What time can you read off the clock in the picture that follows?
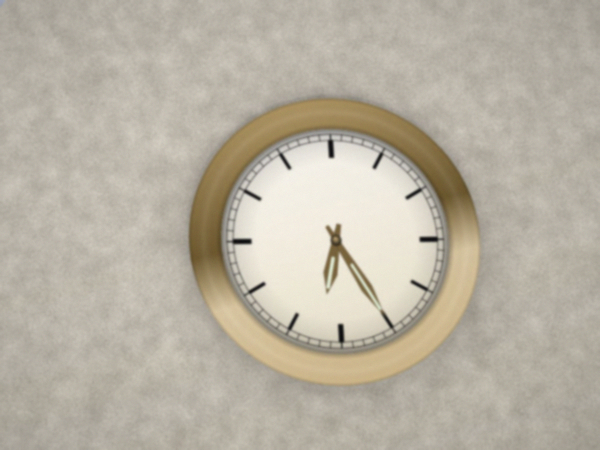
6:25
